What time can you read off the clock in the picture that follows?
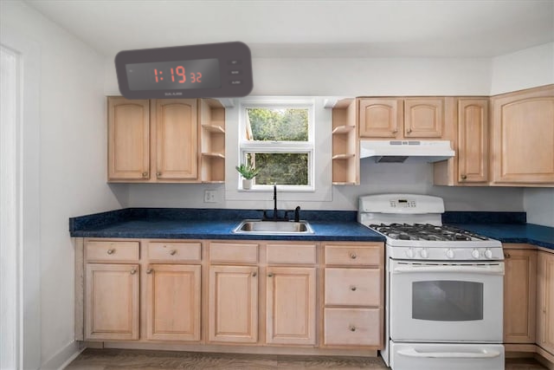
1:19:32
